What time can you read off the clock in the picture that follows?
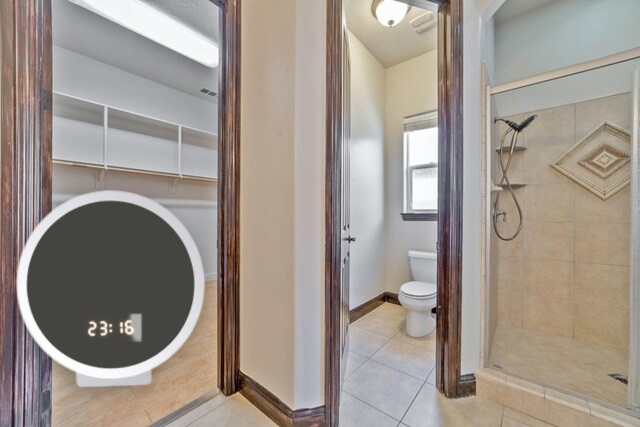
23:16
